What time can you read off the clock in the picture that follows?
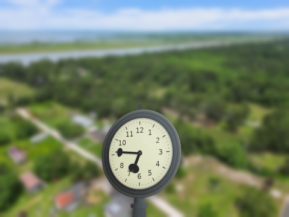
6:46
